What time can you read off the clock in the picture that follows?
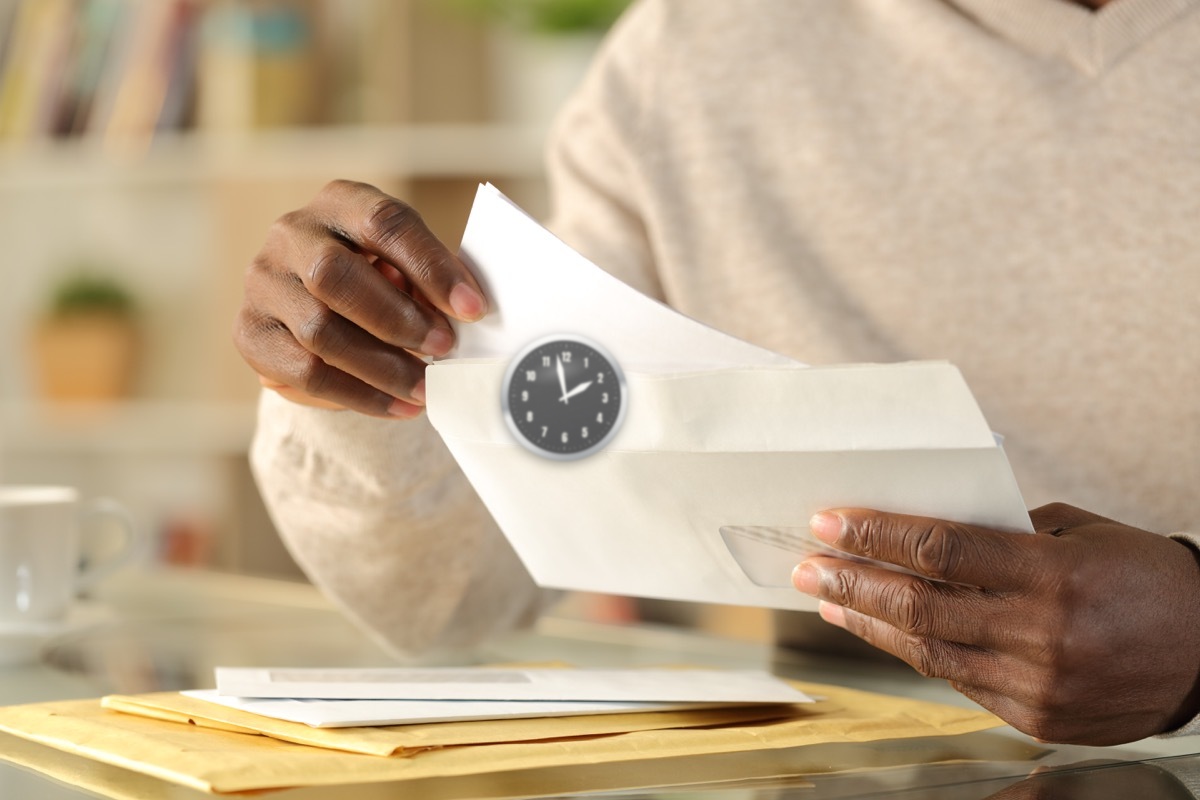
1:58
